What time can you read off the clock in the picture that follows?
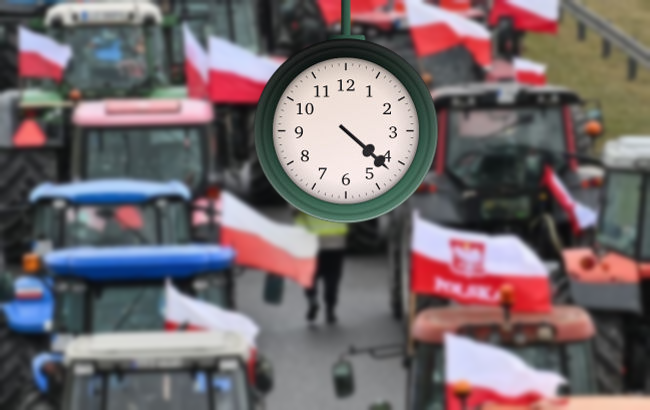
4:22
